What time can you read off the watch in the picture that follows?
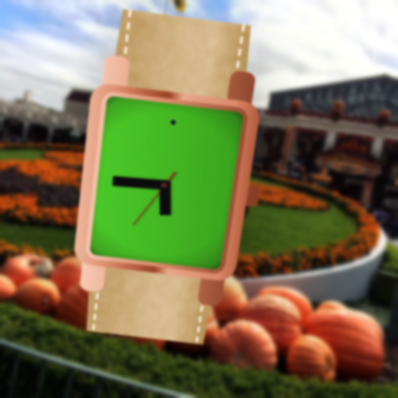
5:44:35
